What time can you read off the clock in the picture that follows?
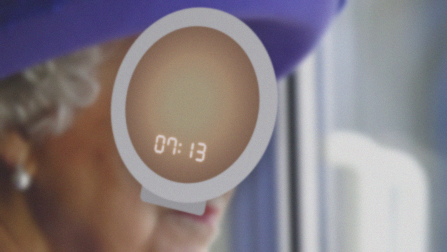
7:13
